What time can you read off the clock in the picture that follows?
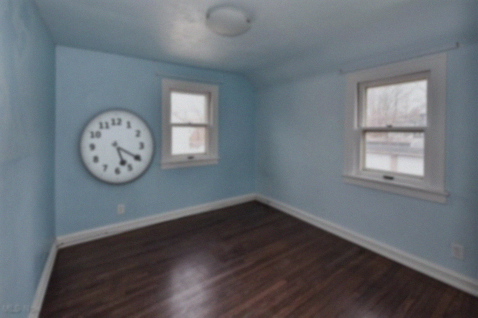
5:20
